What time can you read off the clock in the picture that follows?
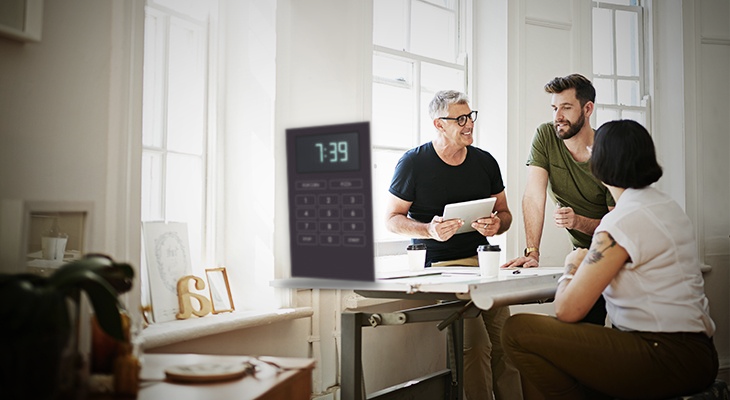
7:39
